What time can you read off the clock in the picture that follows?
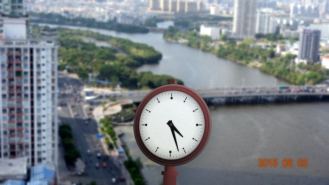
4:27
